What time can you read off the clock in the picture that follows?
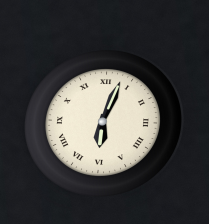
6:03
